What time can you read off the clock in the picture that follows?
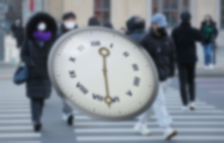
12:32
